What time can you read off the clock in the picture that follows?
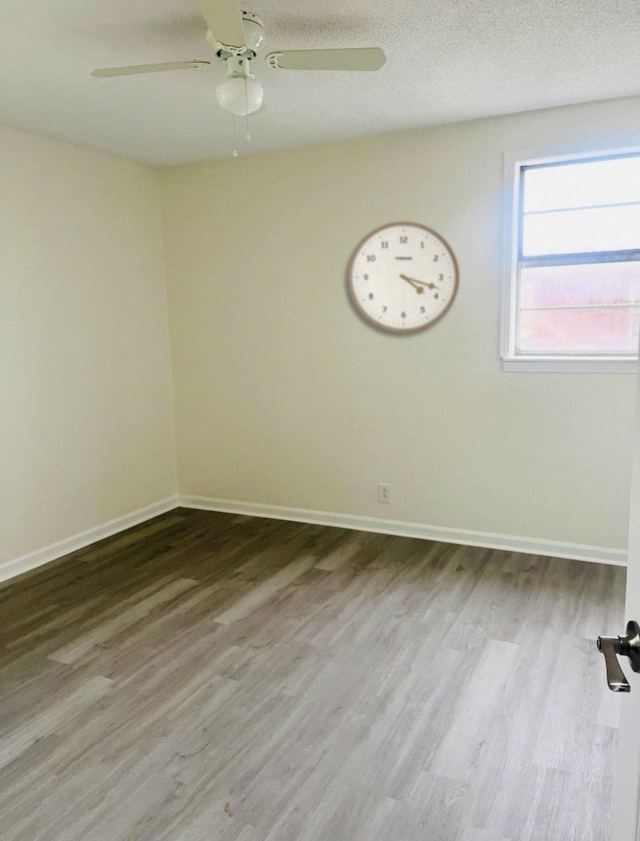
4:18
